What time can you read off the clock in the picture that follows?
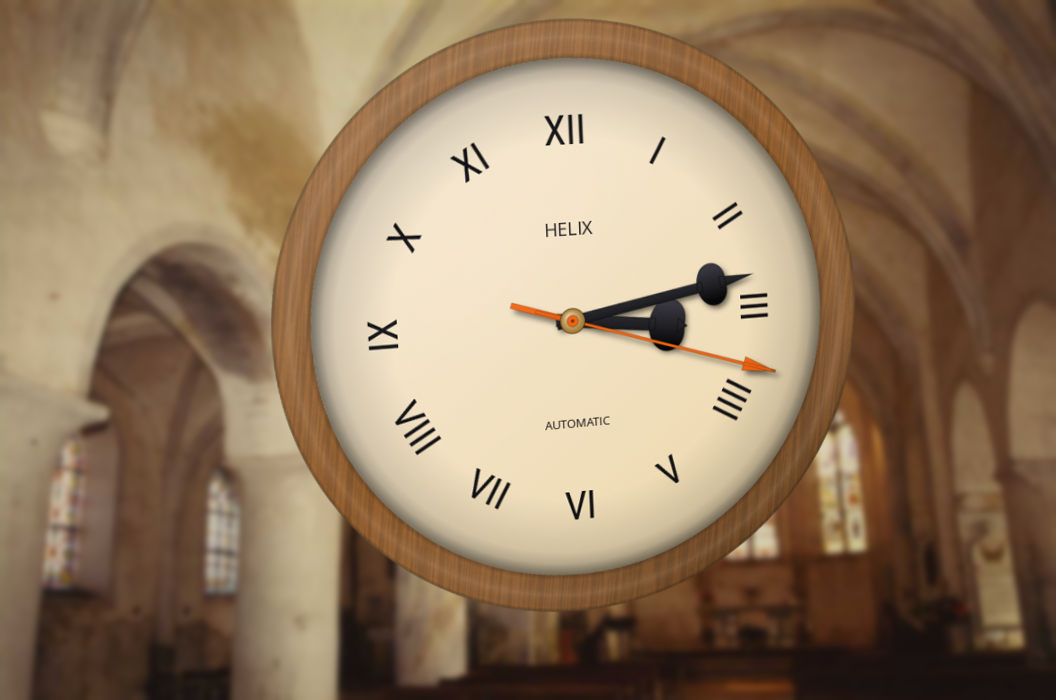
3:13:18
